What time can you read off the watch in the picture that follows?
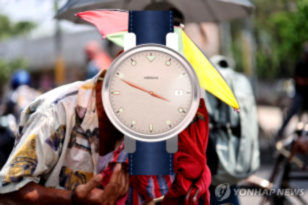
3:49
